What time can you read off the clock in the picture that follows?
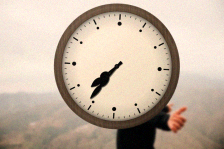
7:36
